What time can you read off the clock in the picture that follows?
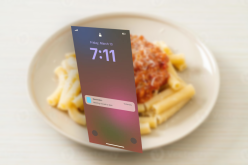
7:11
